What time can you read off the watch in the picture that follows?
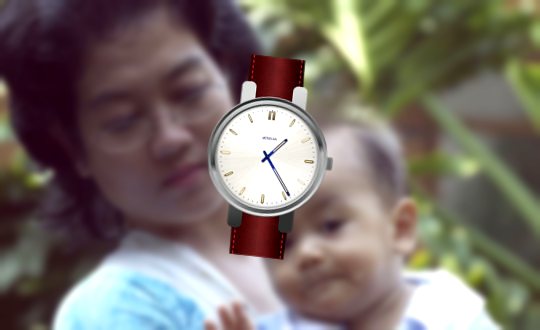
1:24
